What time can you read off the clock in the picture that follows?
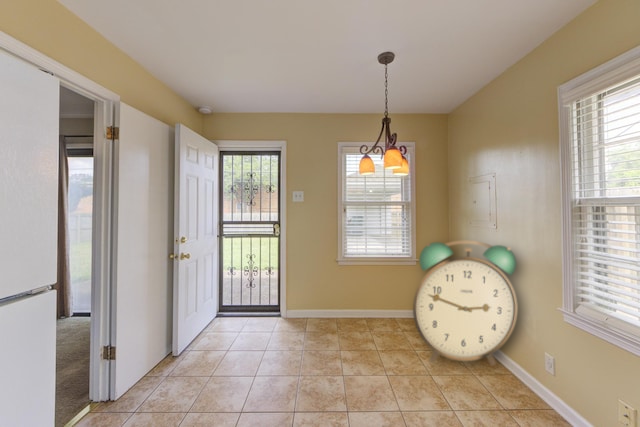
2:48
